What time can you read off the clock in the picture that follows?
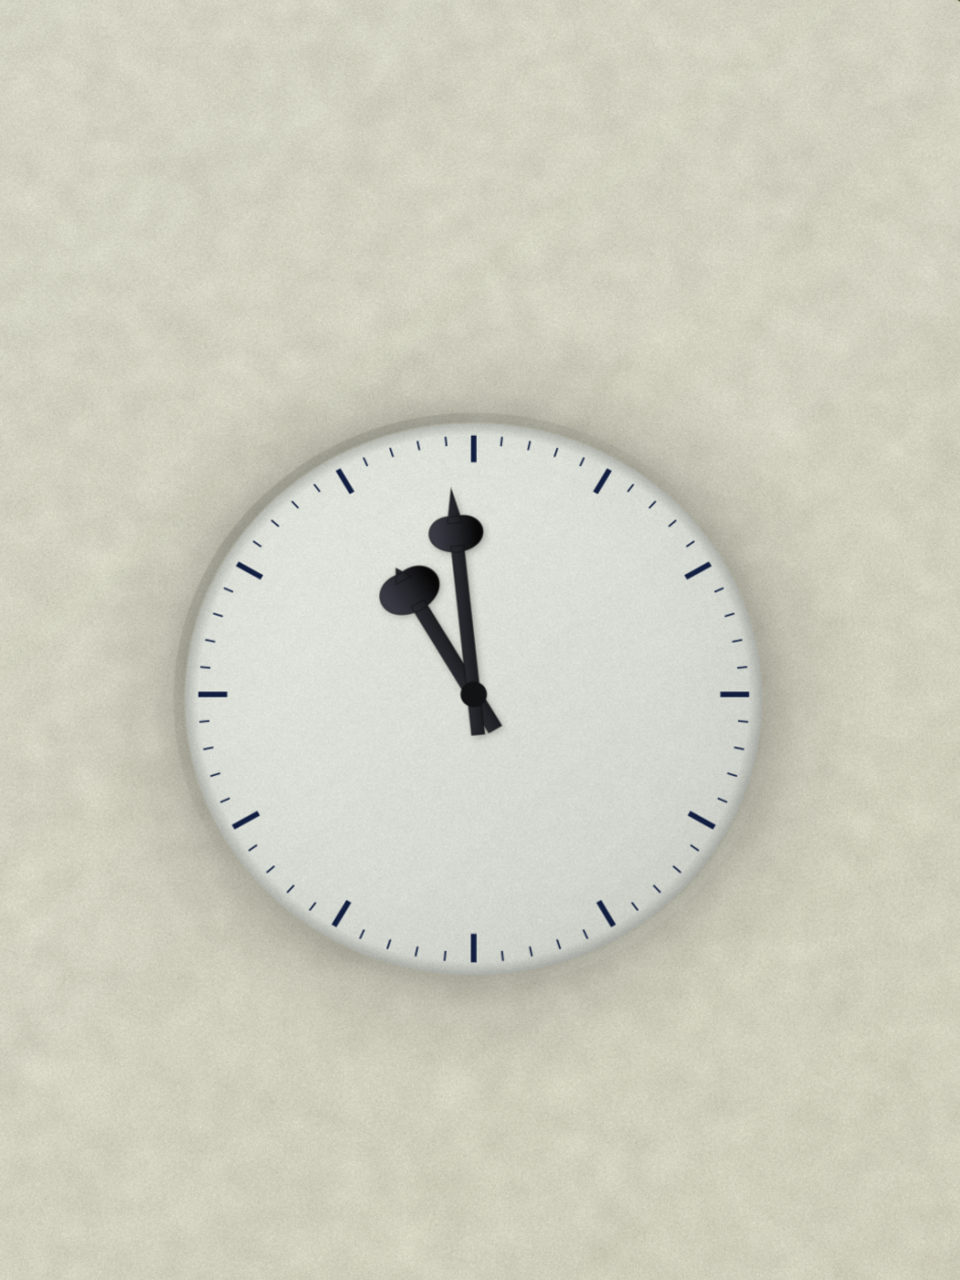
10:59
